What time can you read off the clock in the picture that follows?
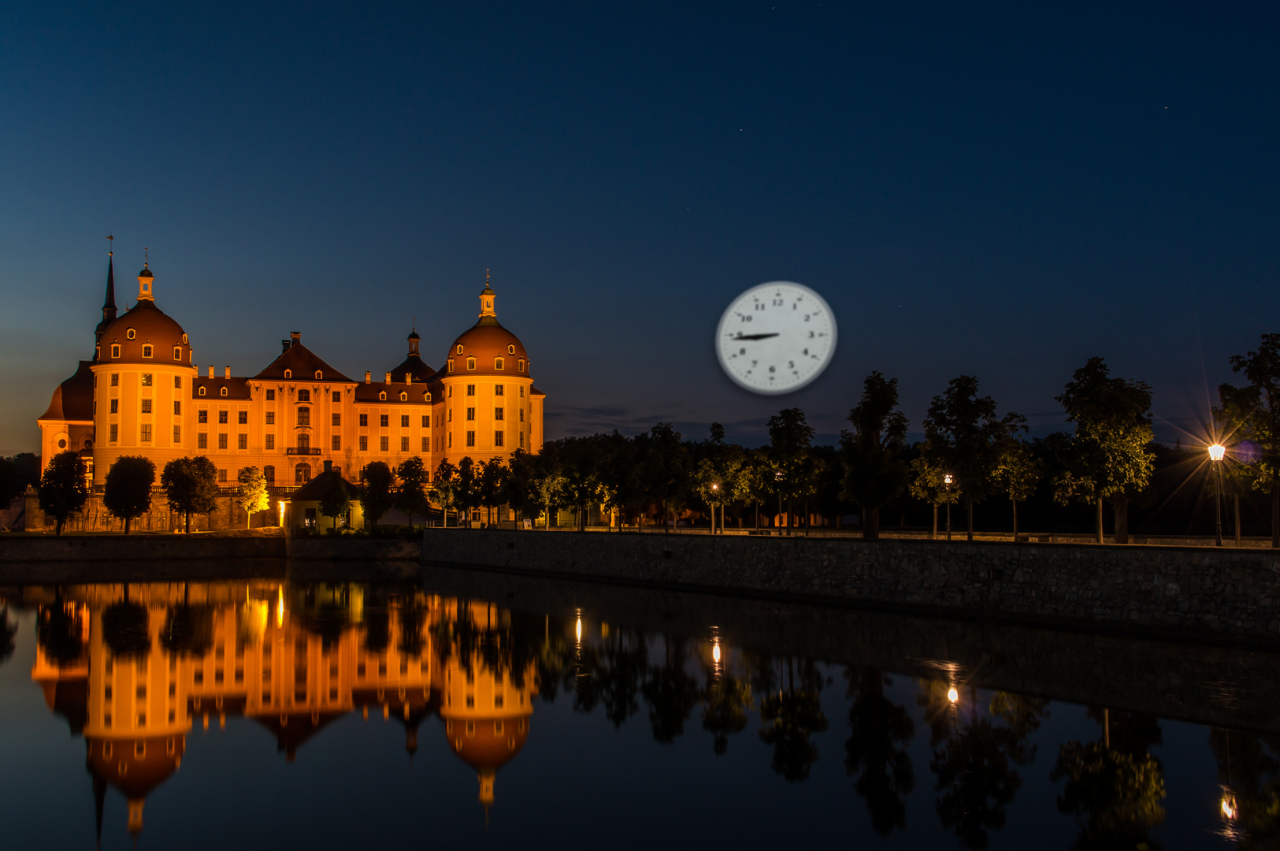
8:44
